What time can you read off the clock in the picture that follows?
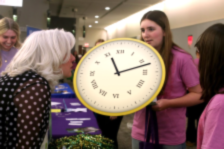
11:12
